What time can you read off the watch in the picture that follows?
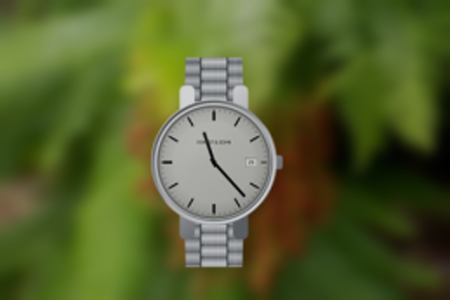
11:23
